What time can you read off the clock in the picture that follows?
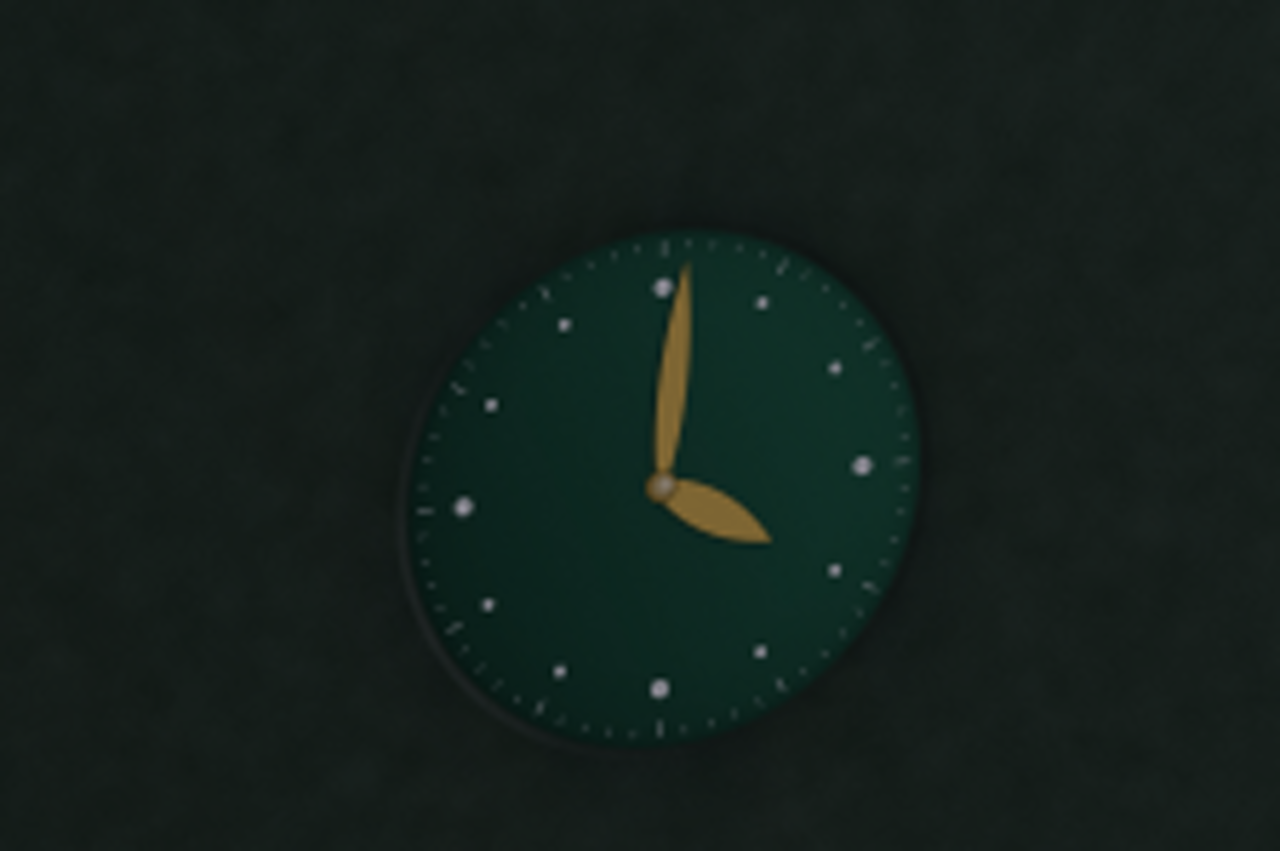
4:01
